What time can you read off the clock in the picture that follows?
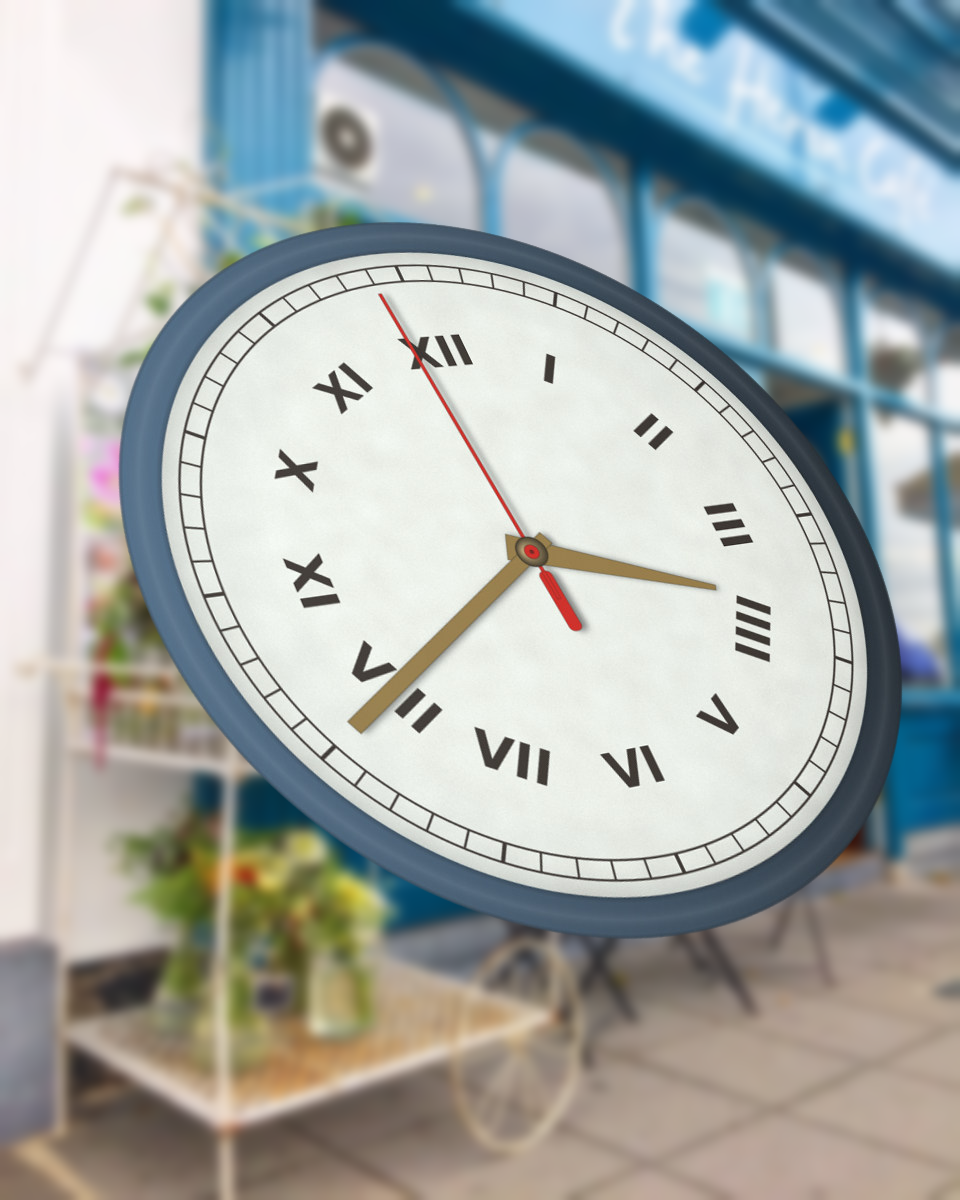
3:39:59
